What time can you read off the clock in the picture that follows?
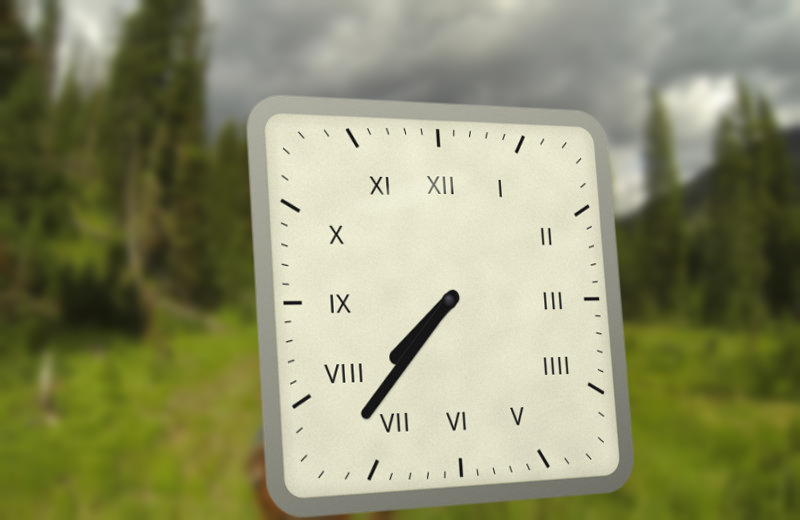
7:37
